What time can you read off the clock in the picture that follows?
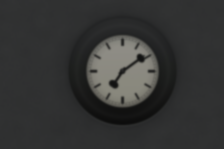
7:09
